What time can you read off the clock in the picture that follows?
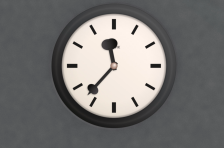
11:37
